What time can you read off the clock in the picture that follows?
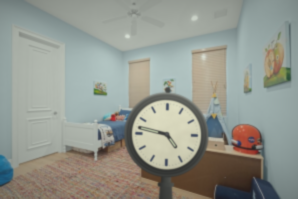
4:47
